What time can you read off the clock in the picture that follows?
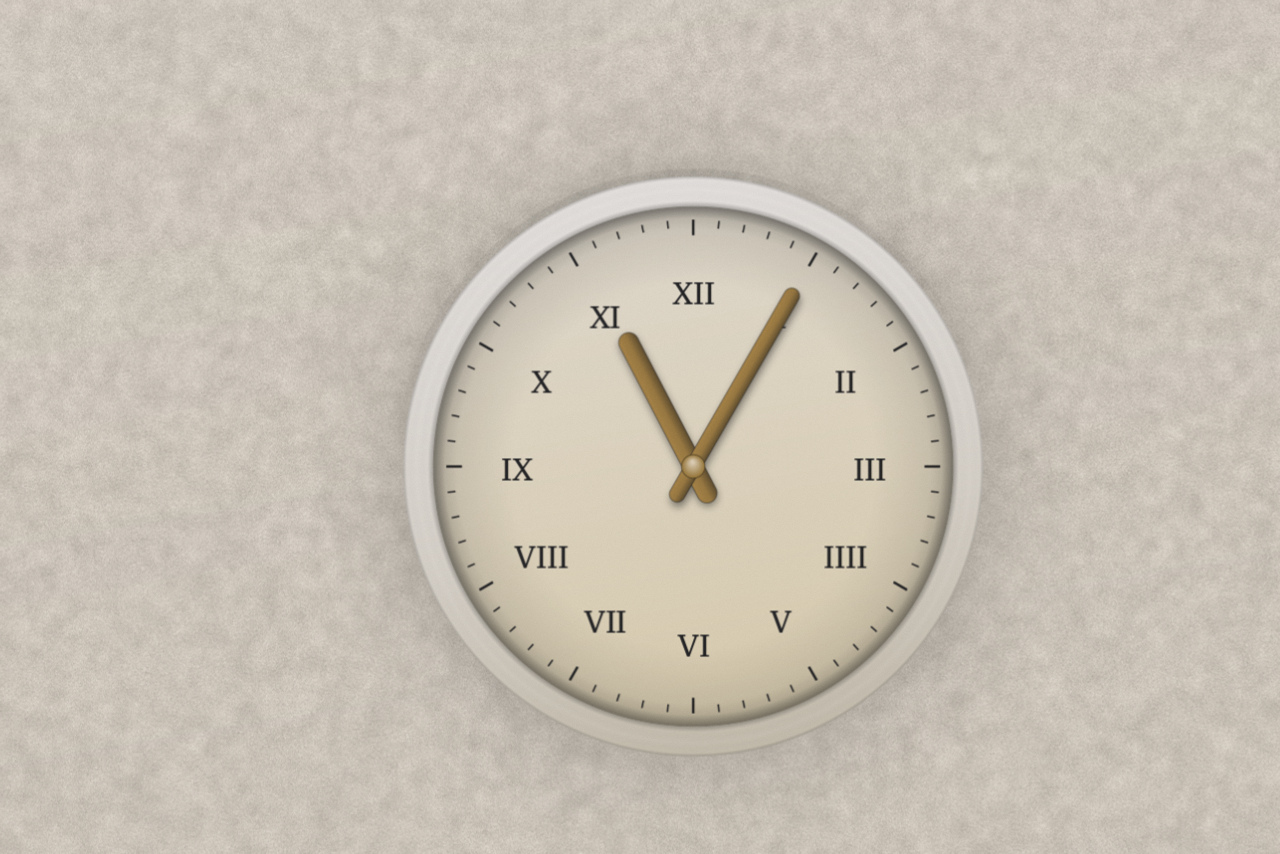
11:05
